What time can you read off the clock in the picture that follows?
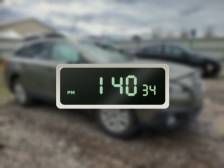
1:40:34
